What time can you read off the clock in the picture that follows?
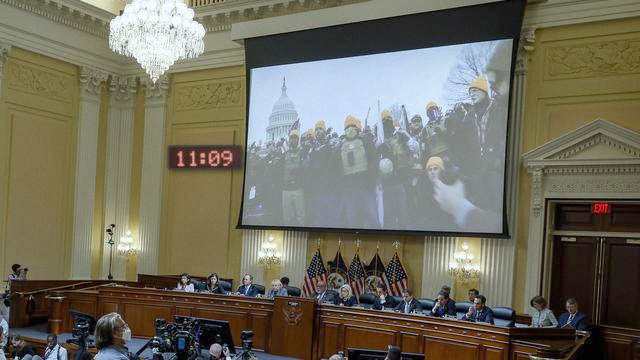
11:09
